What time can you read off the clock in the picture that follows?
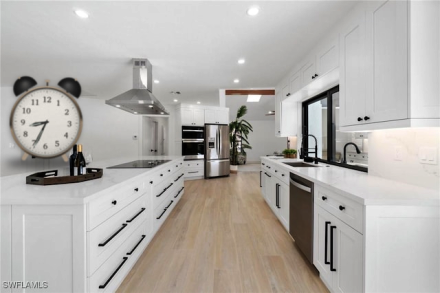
8:34
